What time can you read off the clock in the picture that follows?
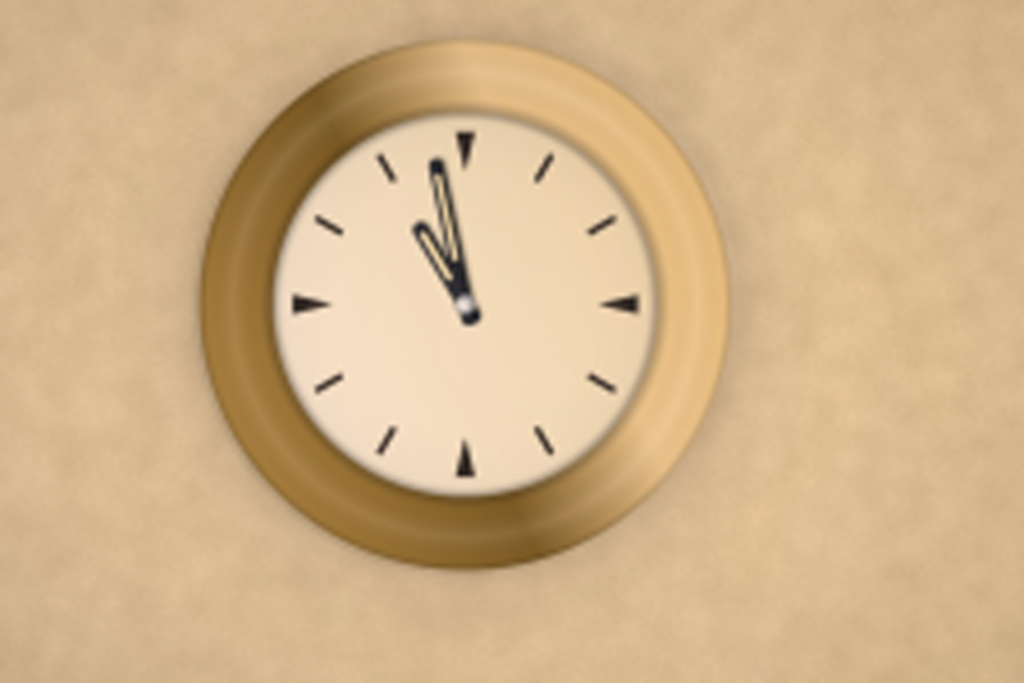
10:58
